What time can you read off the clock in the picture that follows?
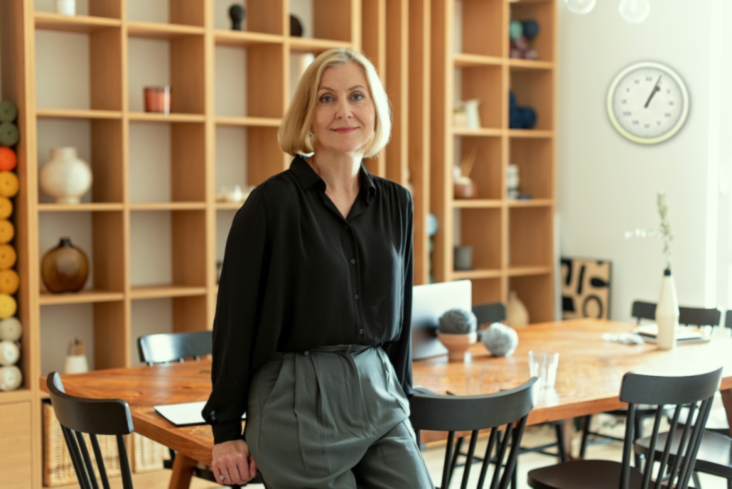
1:04
